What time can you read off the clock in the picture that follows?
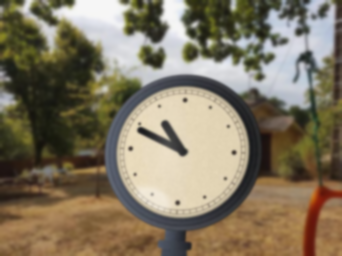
10:49
